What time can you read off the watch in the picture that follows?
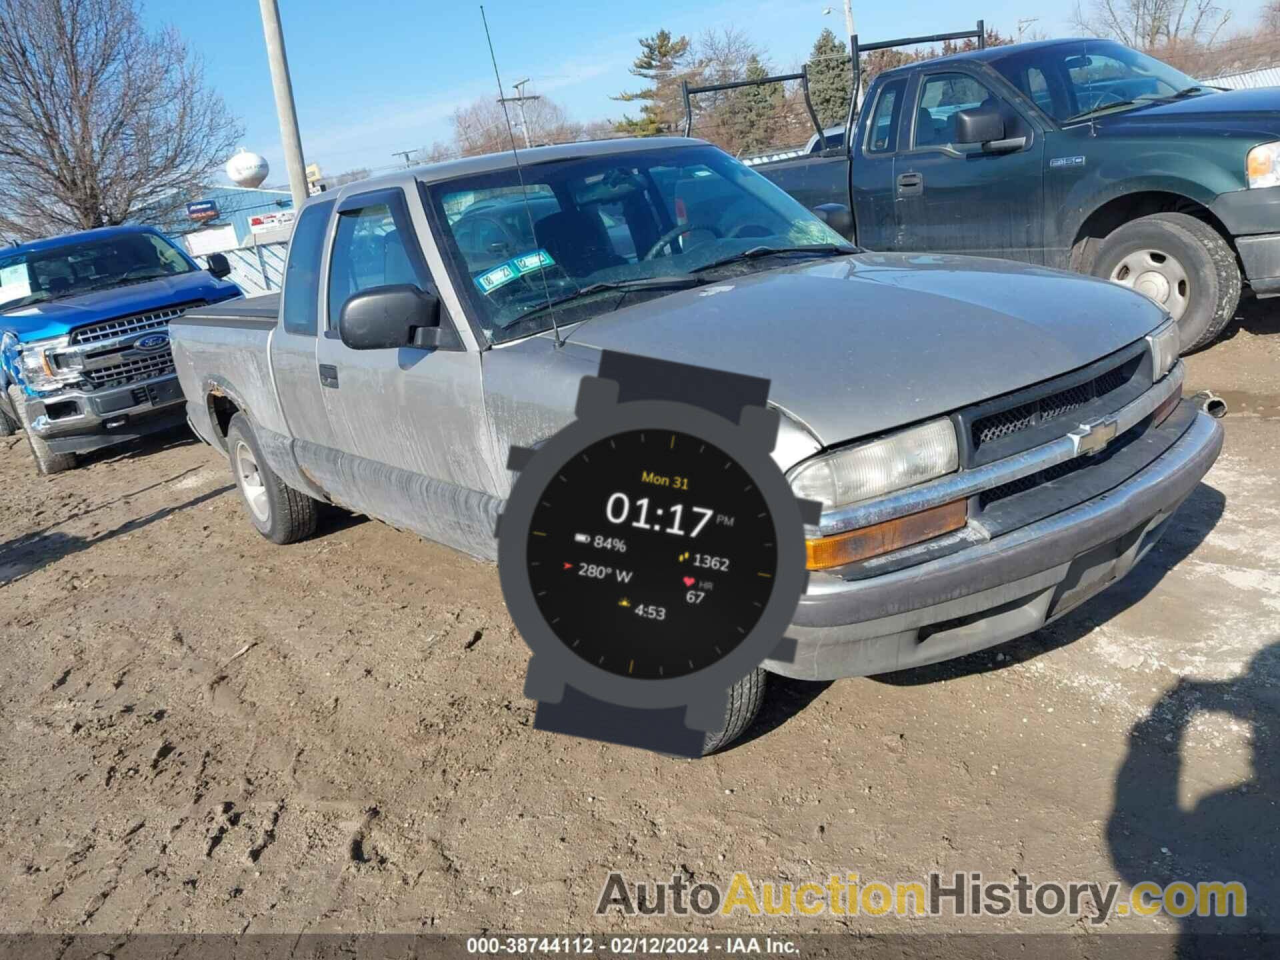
1:17
